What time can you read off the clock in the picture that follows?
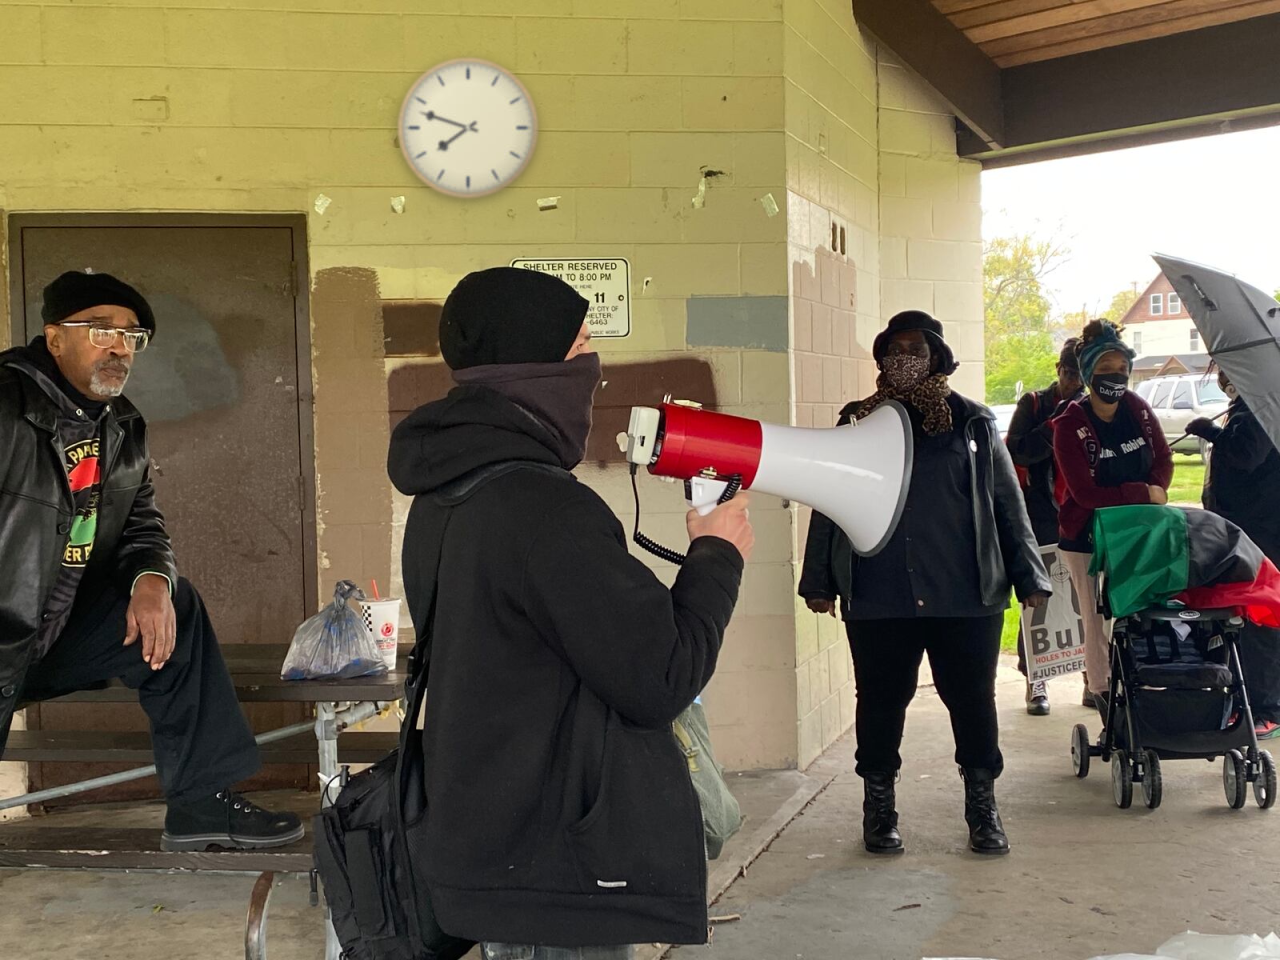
7:48
